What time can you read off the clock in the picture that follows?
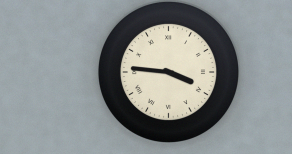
3:46
